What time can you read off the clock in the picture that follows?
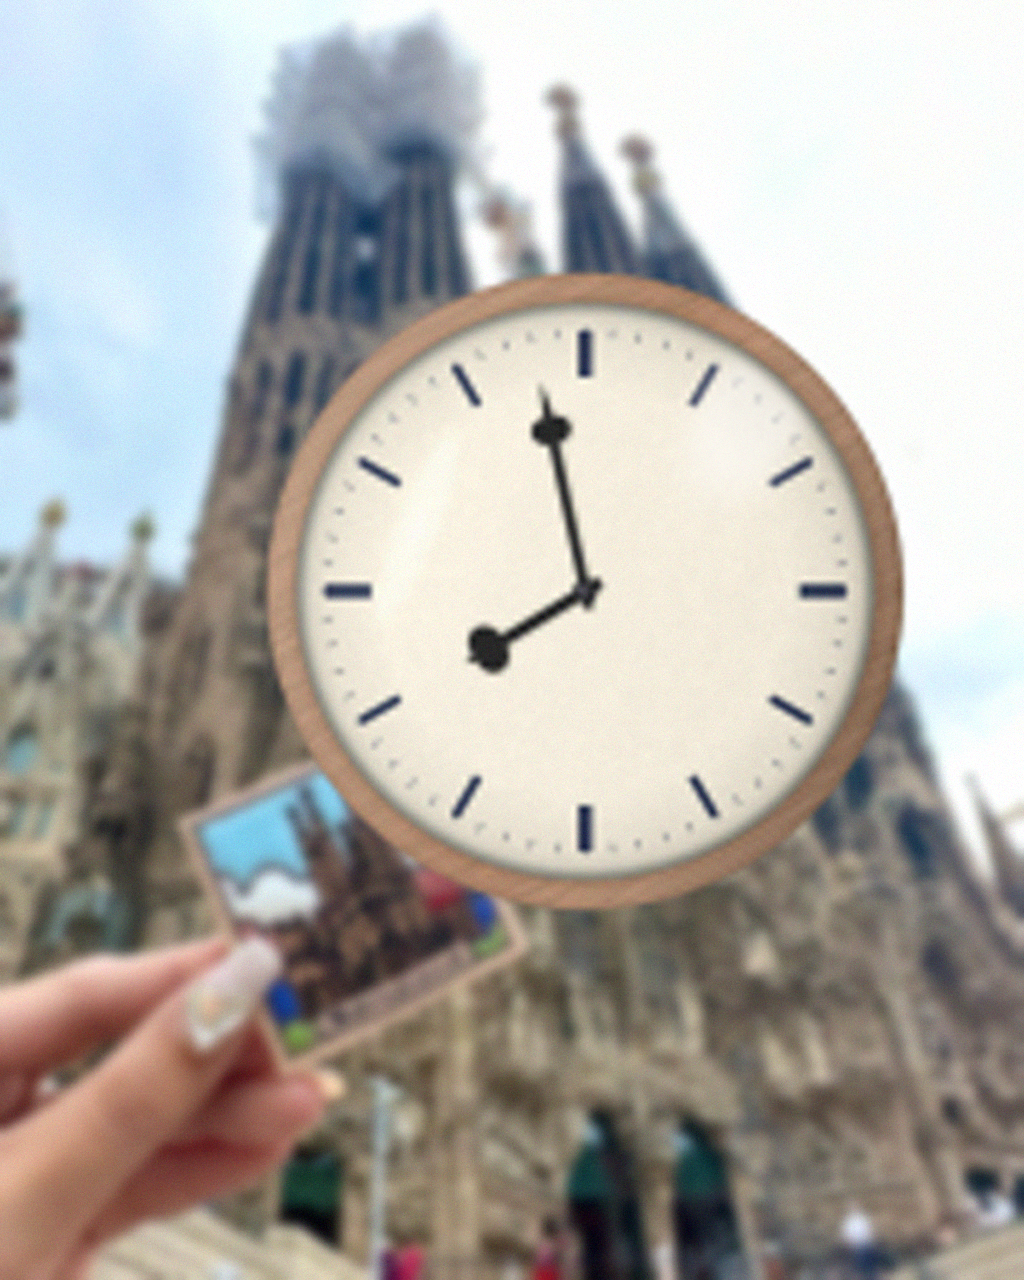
7:58
